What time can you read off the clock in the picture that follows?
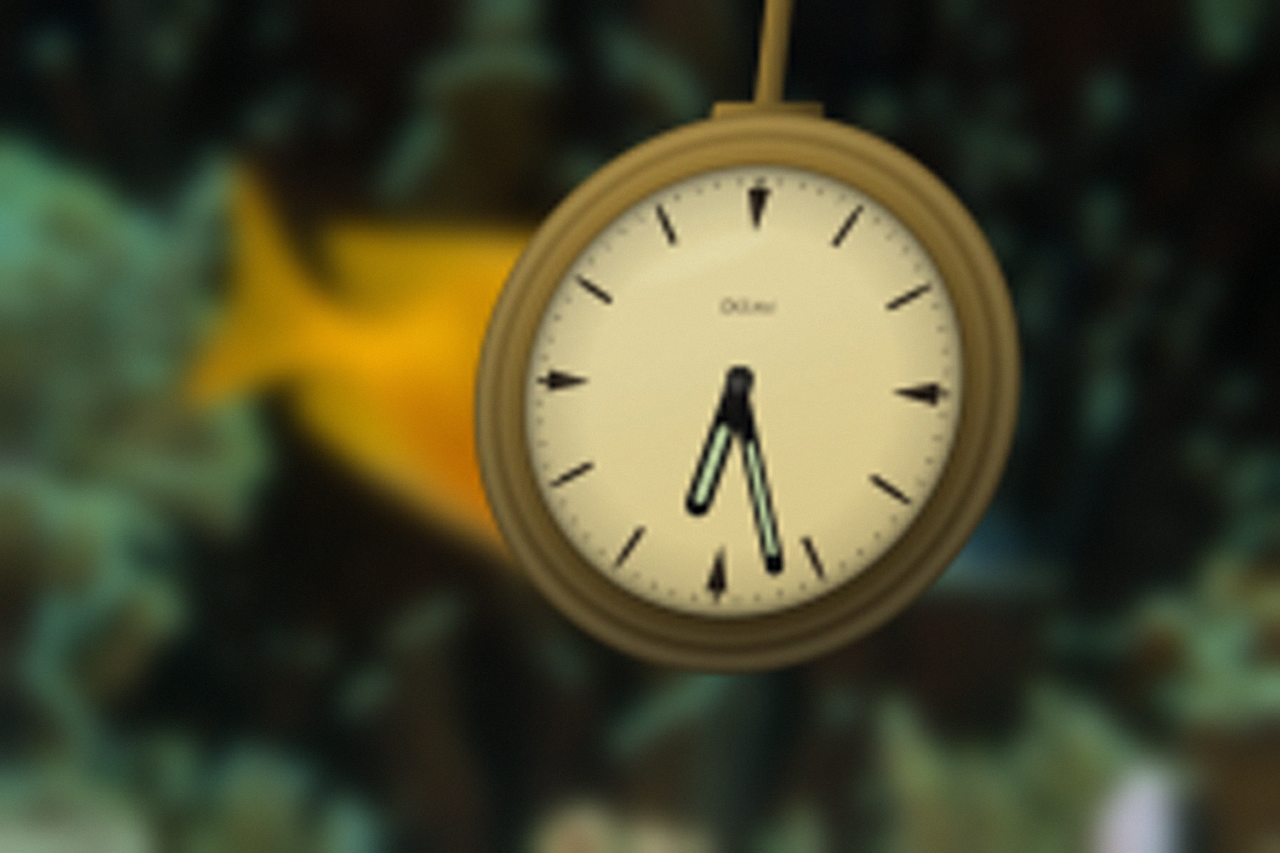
6:27
